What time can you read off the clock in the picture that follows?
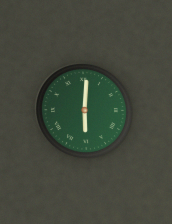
6:01
